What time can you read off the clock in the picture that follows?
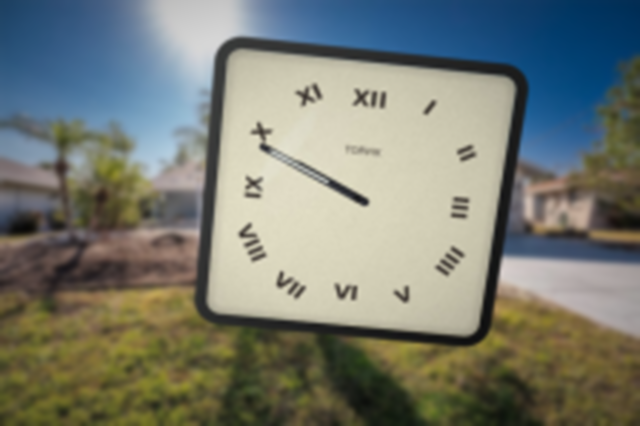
9:49
